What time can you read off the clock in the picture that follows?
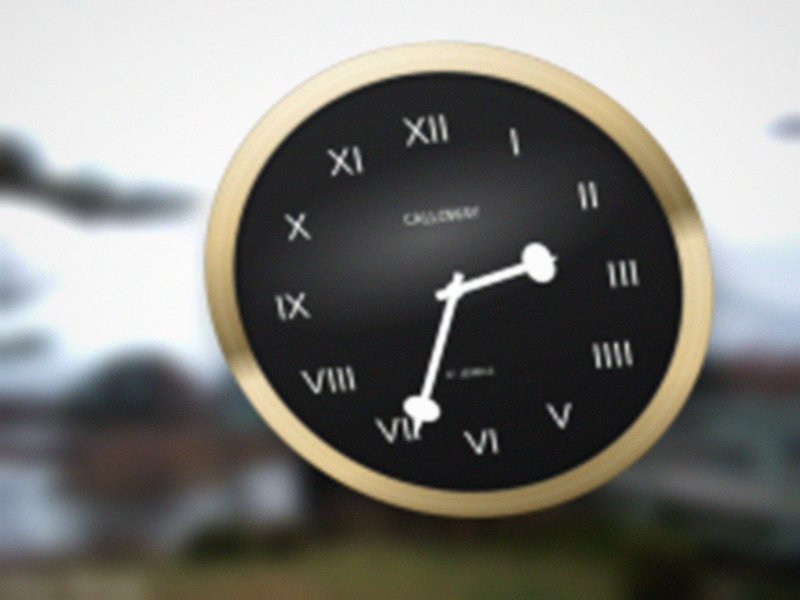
2:34
